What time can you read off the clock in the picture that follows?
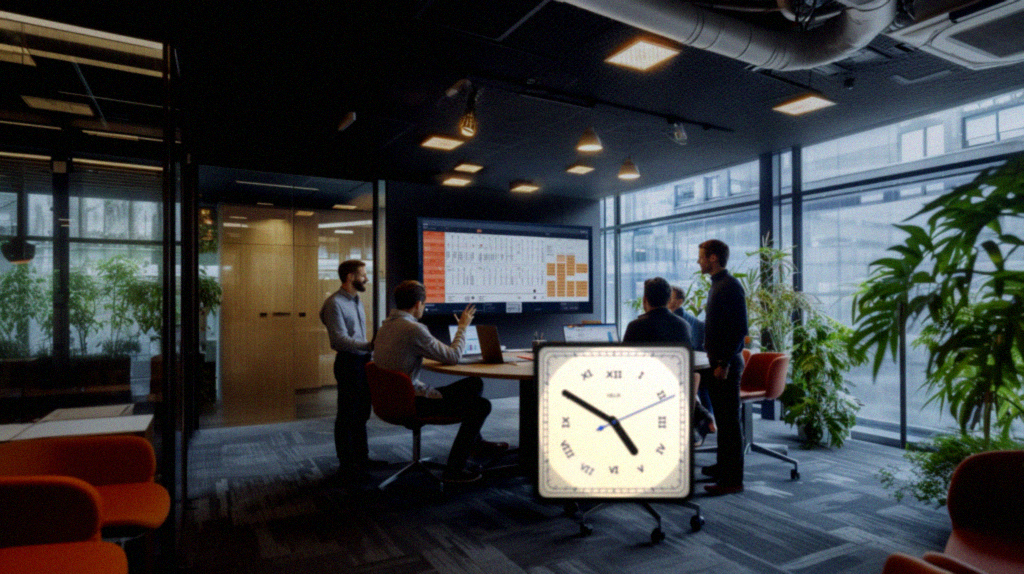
4:50:11
